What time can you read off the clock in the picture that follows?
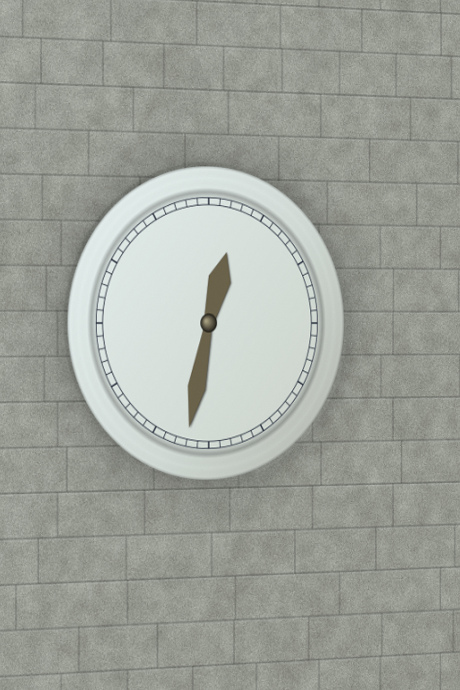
12:32
